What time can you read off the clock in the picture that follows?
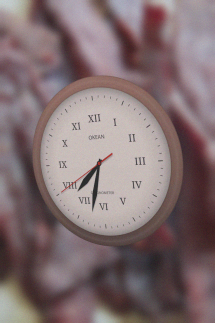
7:32:40
